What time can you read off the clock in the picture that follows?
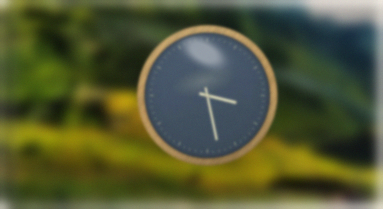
3:28
